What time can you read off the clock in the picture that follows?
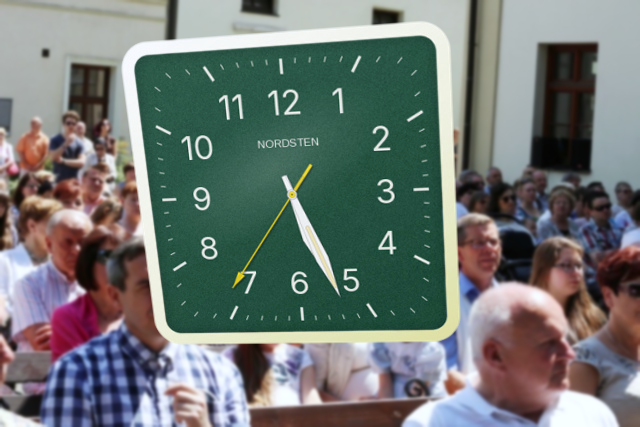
5:26:36
